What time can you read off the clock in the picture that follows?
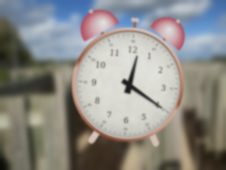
12:20
